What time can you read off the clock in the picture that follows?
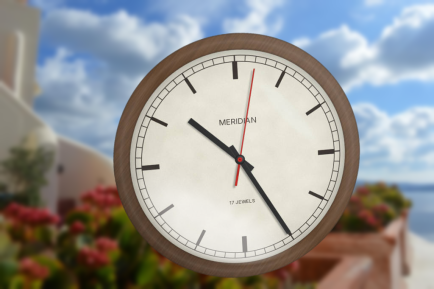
10:25:02
